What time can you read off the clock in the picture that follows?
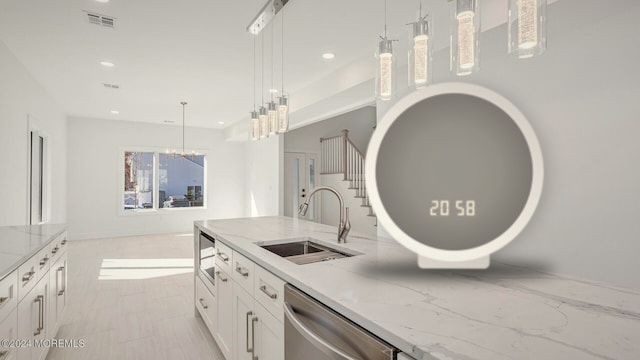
20:58
